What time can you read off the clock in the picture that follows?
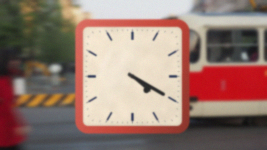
4:20
